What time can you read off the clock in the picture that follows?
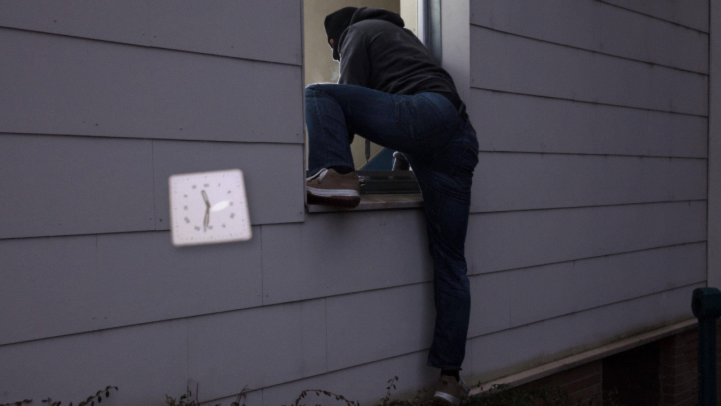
11:32
